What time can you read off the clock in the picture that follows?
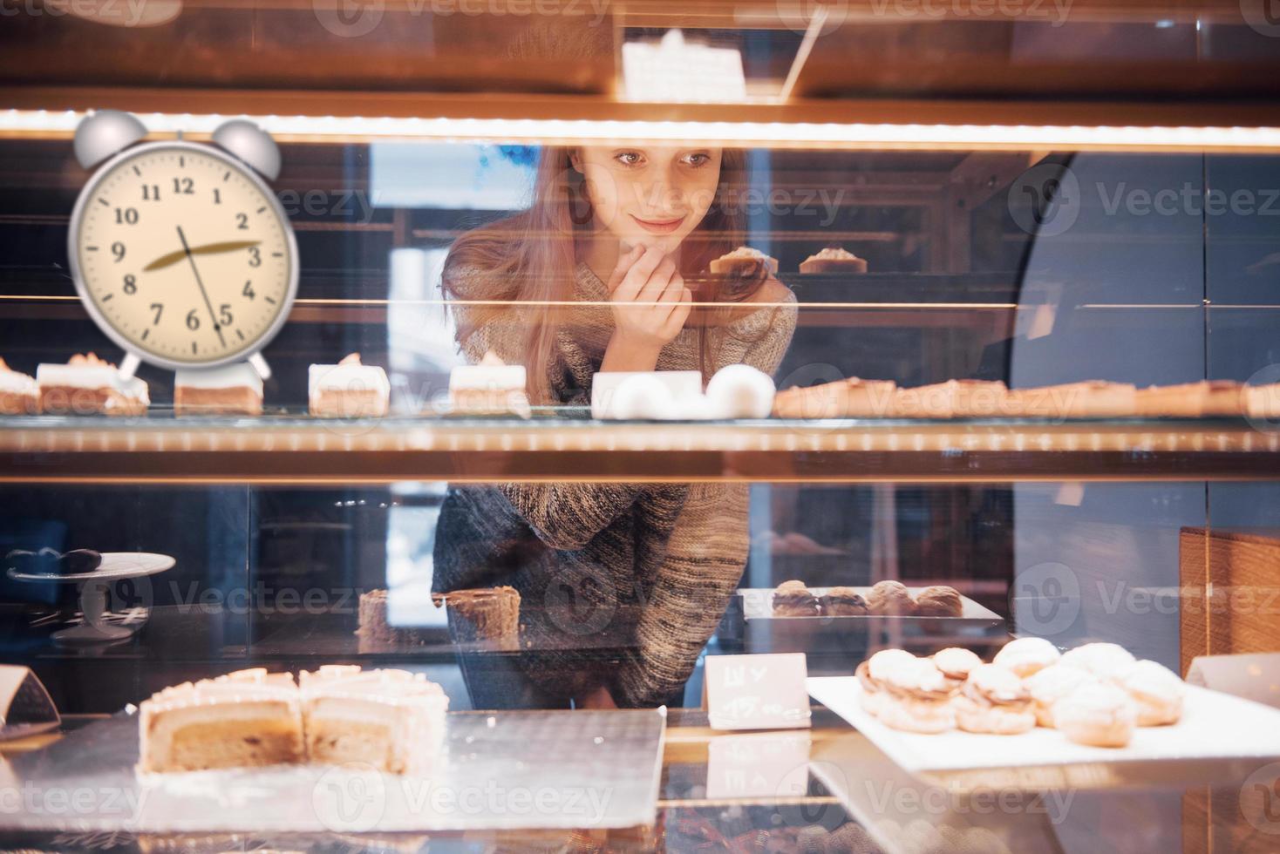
8:13:27
